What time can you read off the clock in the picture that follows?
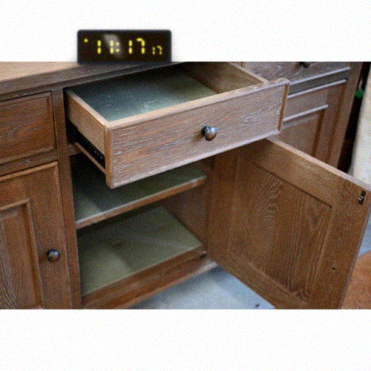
11:17
